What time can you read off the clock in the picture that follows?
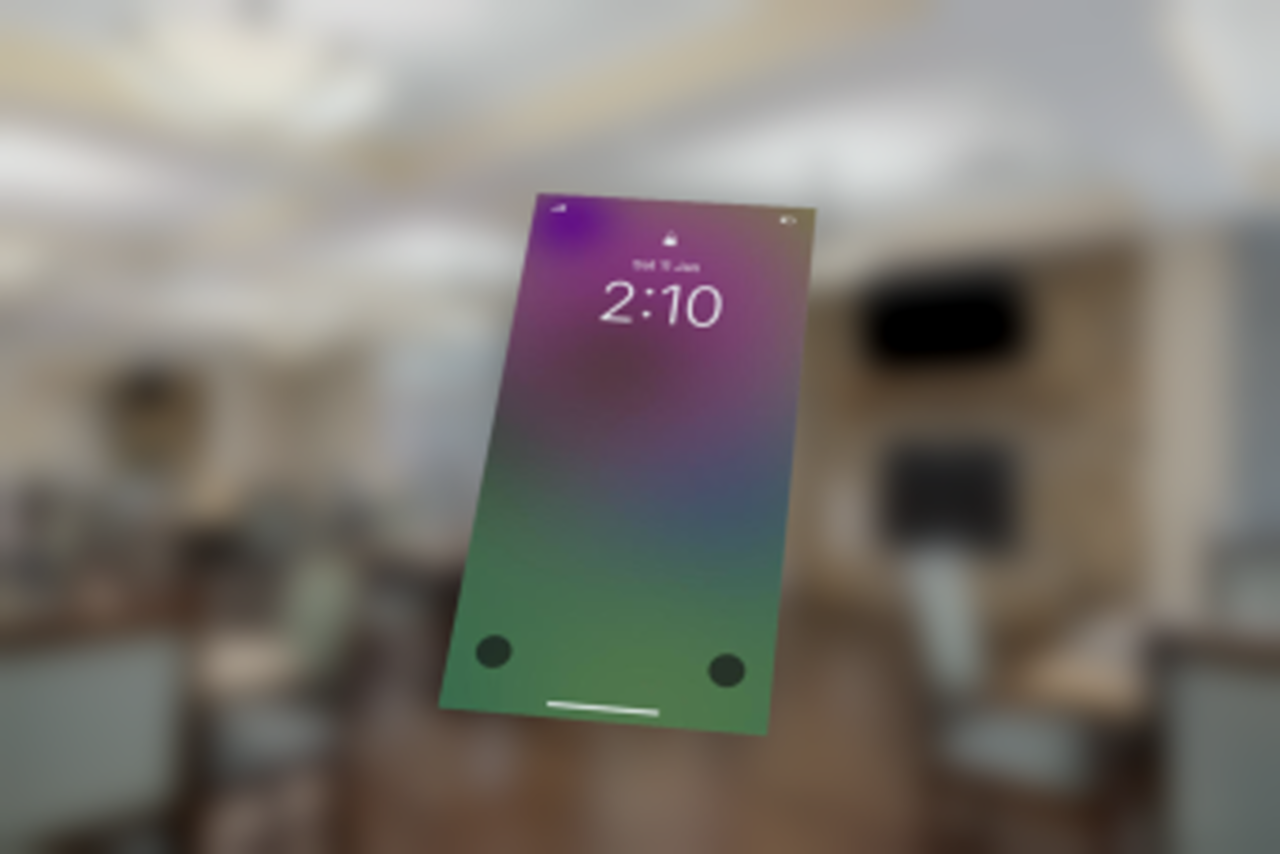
2:10
